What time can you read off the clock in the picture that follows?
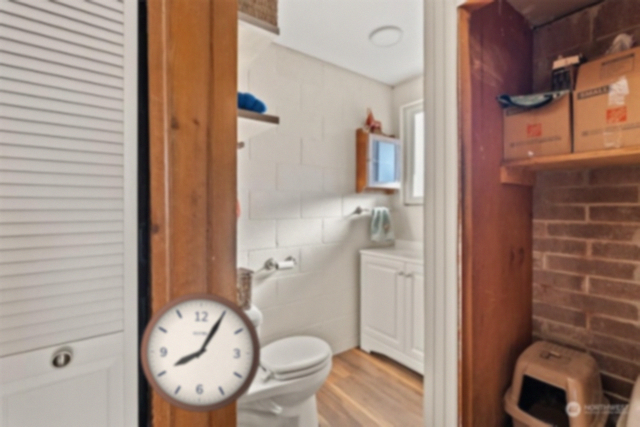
8:05
